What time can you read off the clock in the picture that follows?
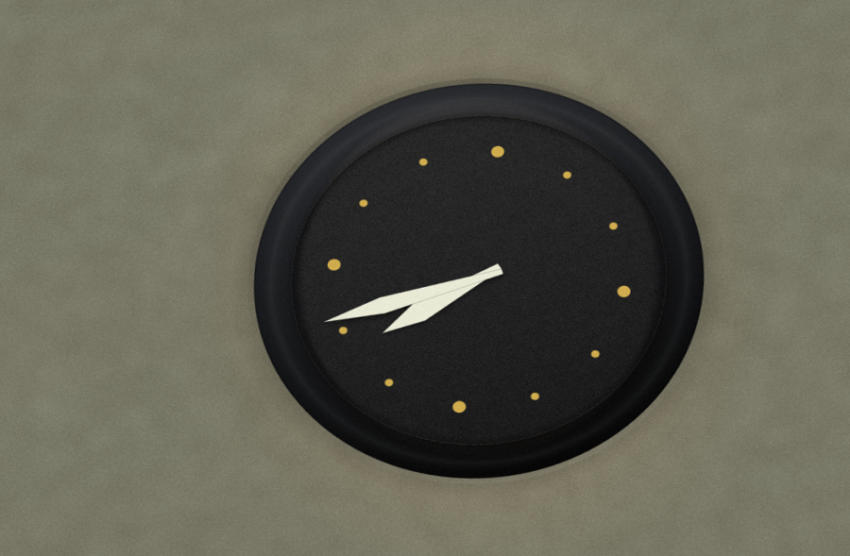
7:41
